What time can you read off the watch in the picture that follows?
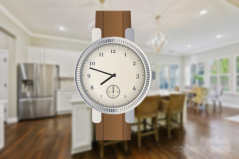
7:48
